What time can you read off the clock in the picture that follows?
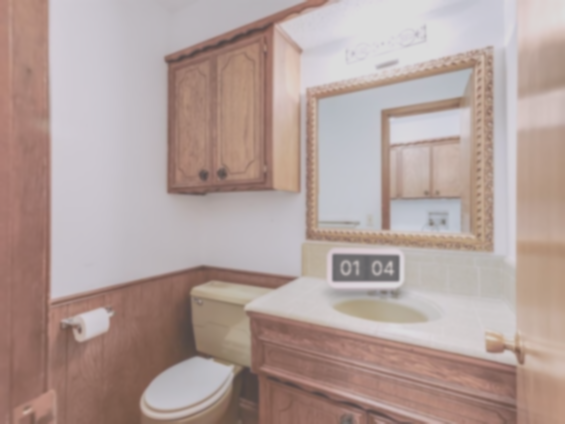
1:04
